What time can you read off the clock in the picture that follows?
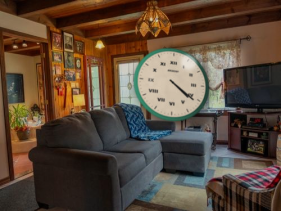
4:21
